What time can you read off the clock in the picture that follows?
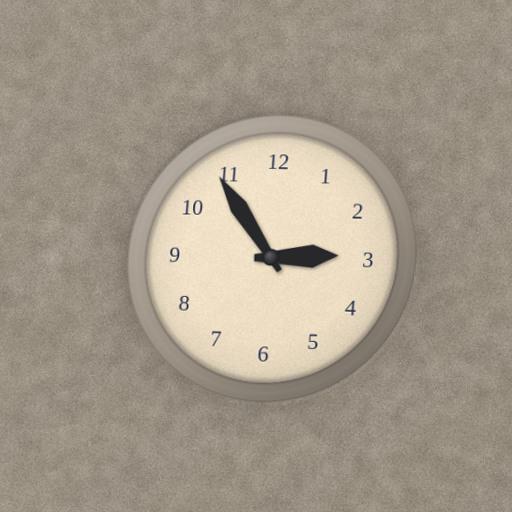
2:54
